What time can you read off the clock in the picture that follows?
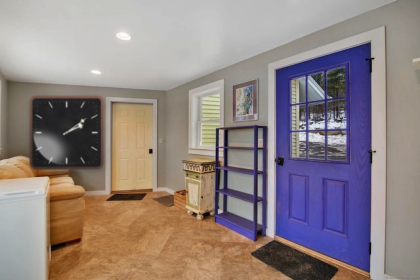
2:09
